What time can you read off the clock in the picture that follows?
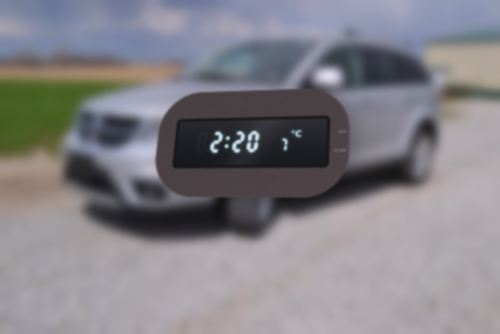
2:20
